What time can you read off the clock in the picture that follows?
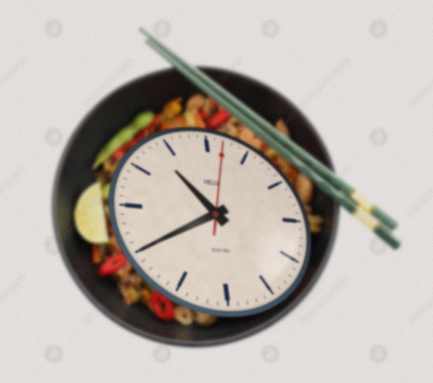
10:40:02
